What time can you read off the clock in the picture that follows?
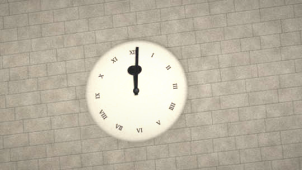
12:01
